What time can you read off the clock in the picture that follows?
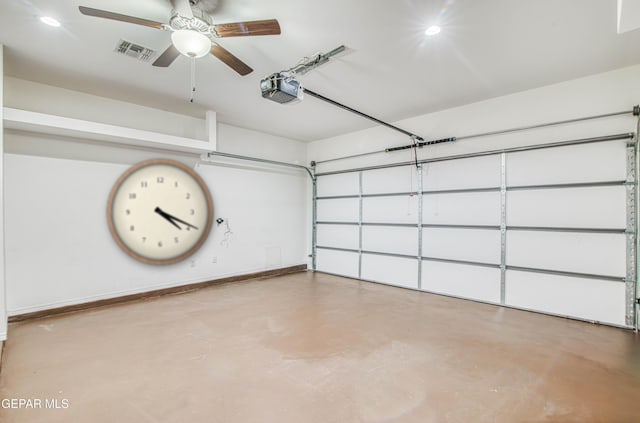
4:19
